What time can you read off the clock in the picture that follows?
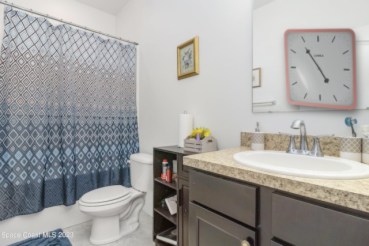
4:54
